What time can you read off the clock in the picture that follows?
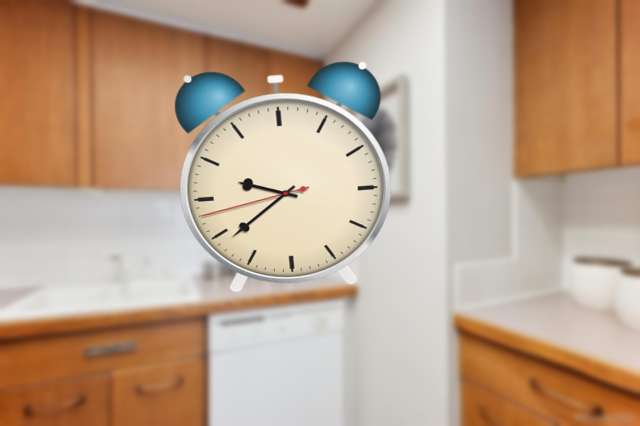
9:38:43
